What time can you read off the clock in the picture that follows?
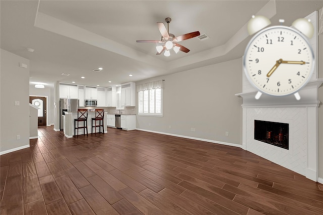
7:15
